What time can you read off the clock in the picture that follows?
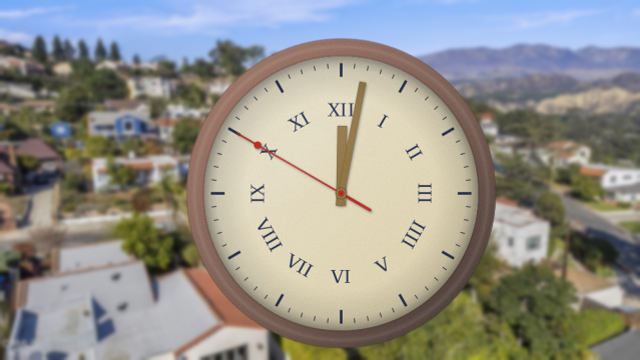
12:01:50
